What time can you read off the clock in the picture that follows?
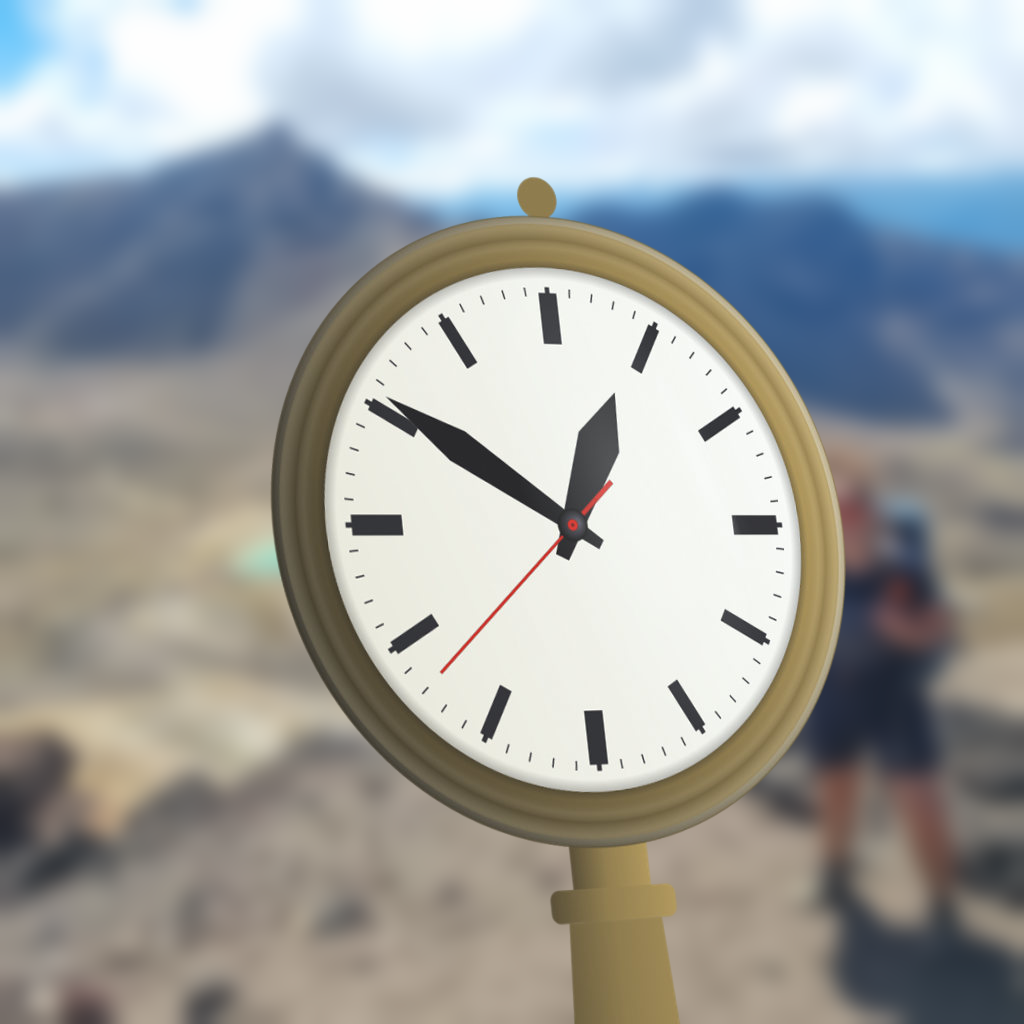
12:50:38
